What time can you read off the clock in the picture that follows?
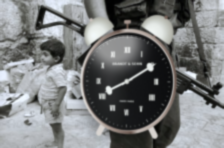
8:10
